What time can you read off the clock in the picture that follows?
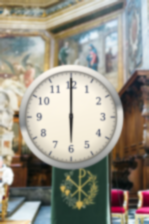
6:00
